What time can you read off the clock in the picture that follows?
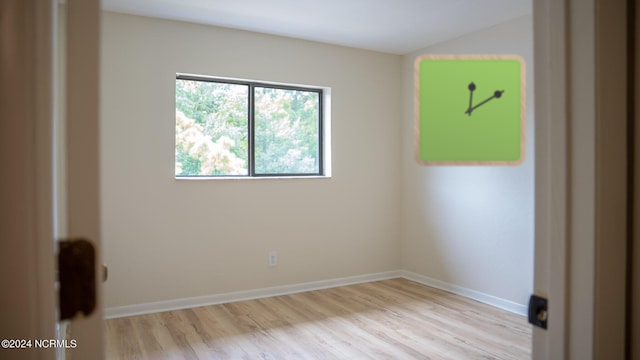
12:10
